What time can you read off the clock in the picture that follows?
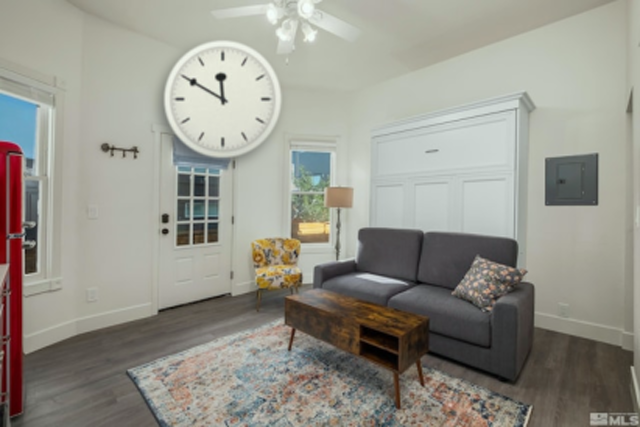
11:50
